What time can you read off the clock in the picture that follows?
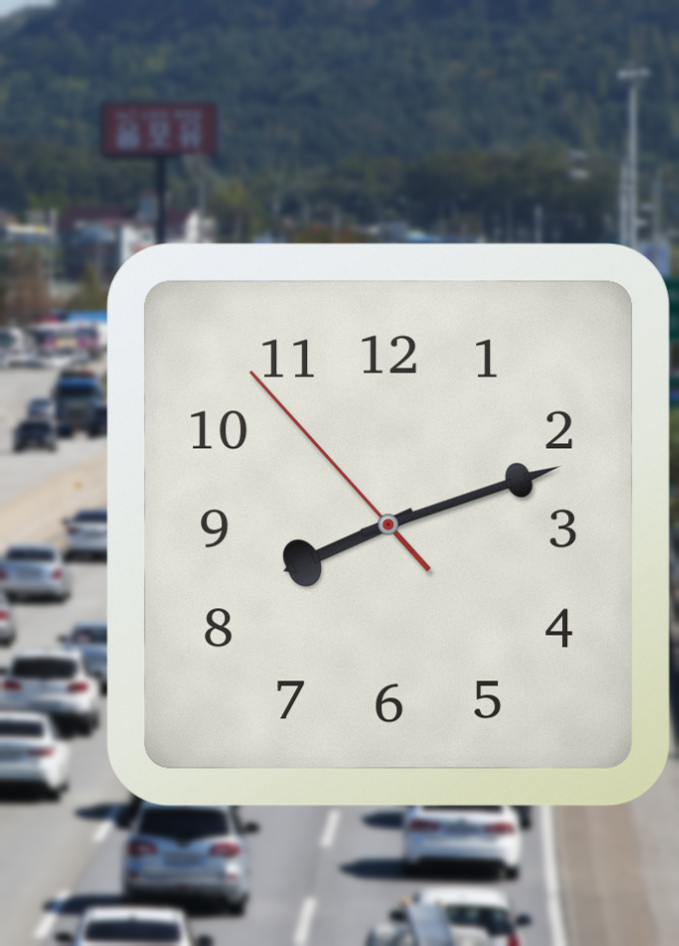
8:11:53
